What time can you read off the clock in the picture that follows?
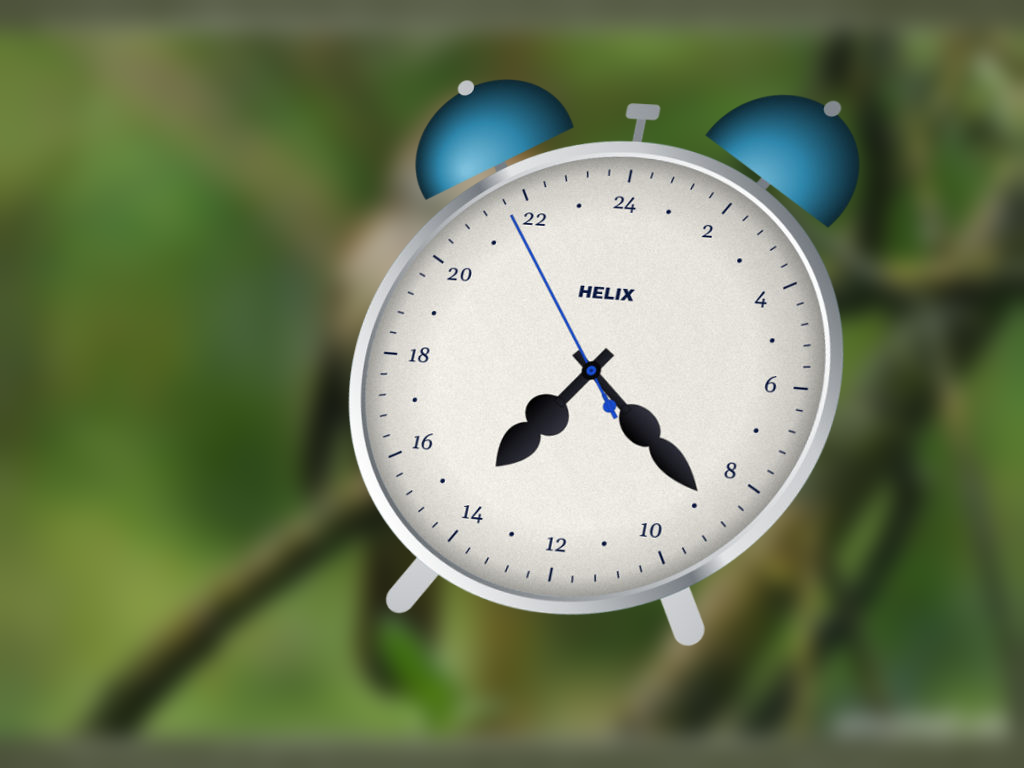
14:21:54
